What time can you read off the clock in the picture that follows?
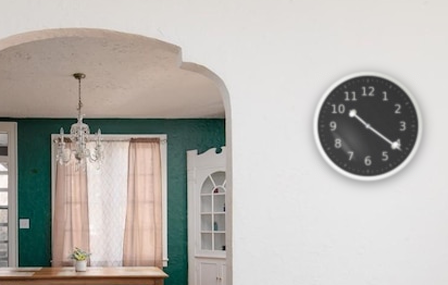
10:21
